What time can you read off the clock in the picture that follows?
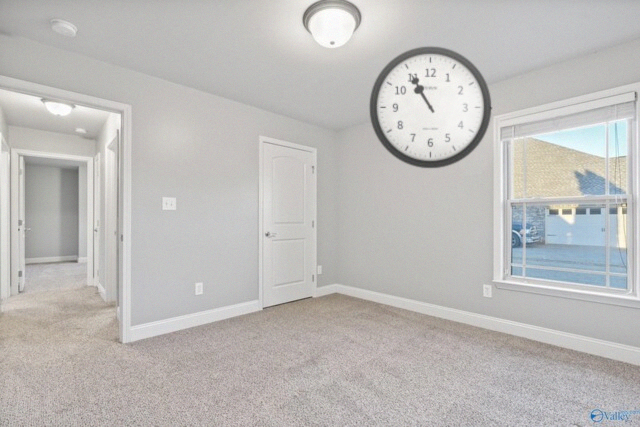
10:55
